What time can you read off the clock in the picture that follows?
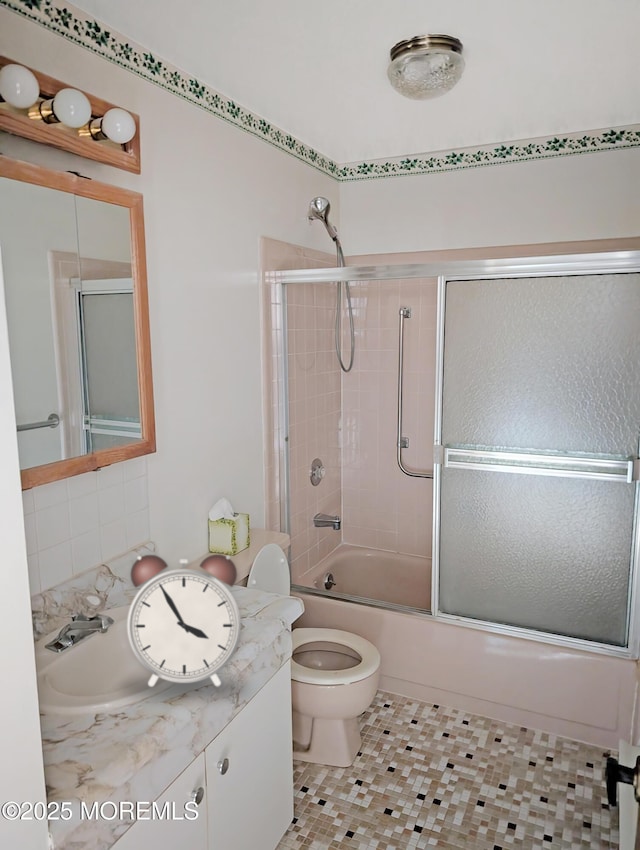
3:55
